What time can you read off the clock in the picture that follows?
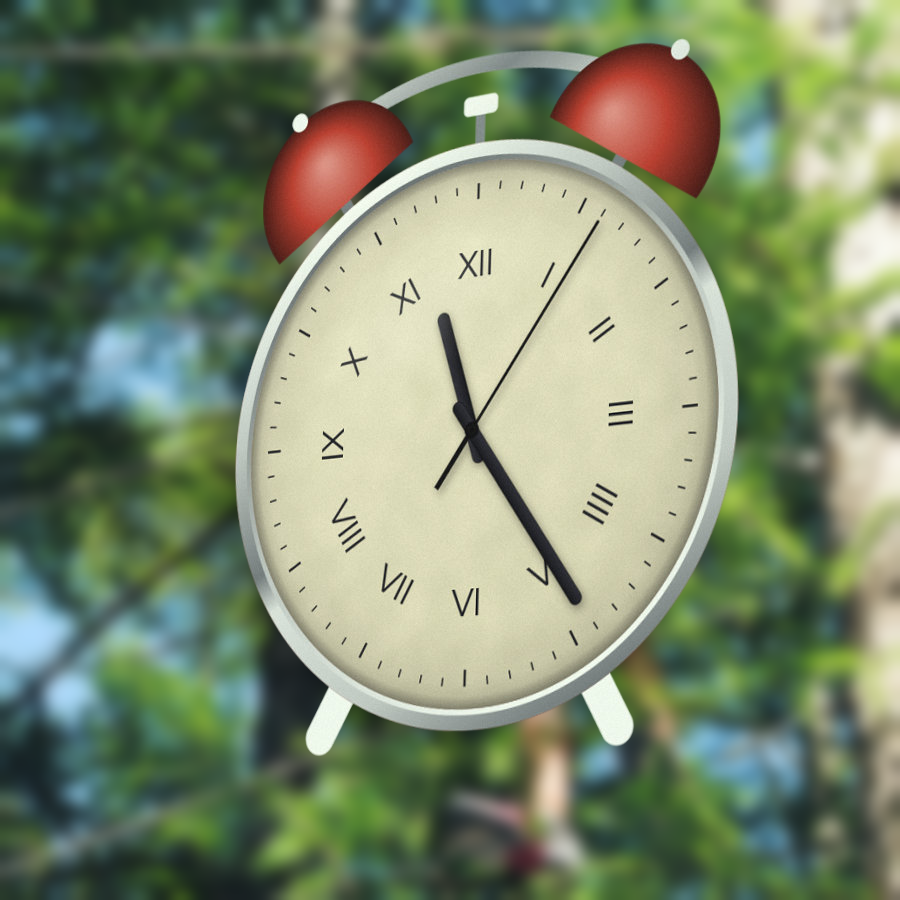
11:24:06
